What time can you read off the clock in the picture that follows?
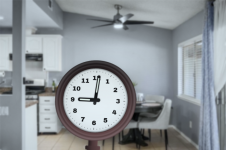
9:01
